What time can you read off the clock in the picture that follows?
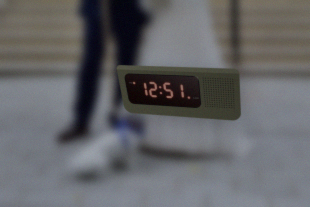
12:51
